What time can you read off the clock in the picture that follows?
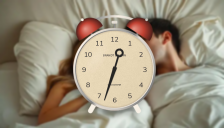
12:33
